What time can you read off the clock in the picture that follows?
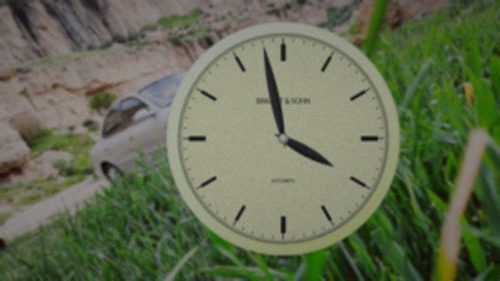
3:58
